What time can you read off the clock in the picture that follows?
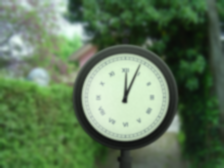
12:04
